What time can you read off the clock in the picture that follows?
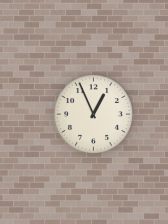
12:56
